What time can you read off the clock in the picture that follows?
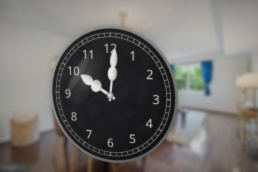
10:01
